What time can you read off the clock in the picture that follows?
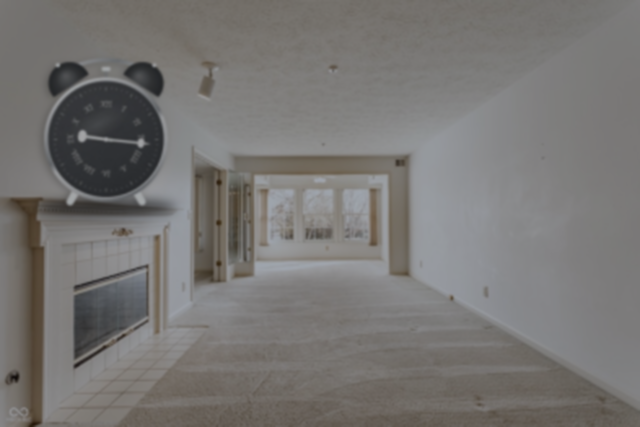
9:16
